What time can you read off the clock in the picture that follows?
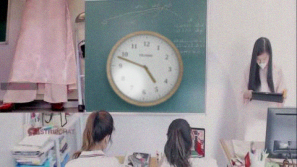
4:48
